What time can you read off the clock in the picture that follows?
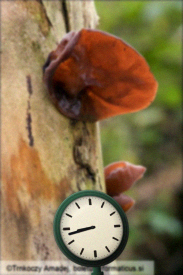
8:43
